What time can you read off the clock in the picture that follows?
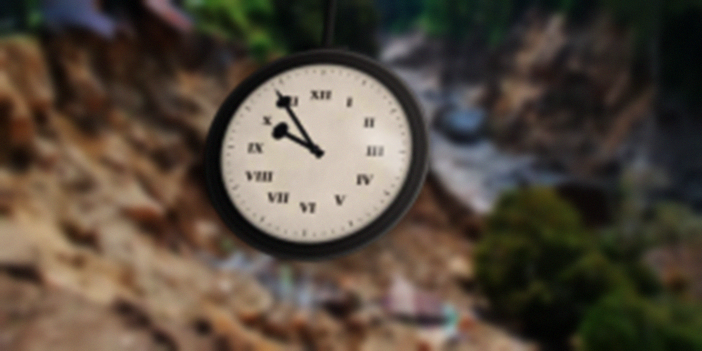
9:54
